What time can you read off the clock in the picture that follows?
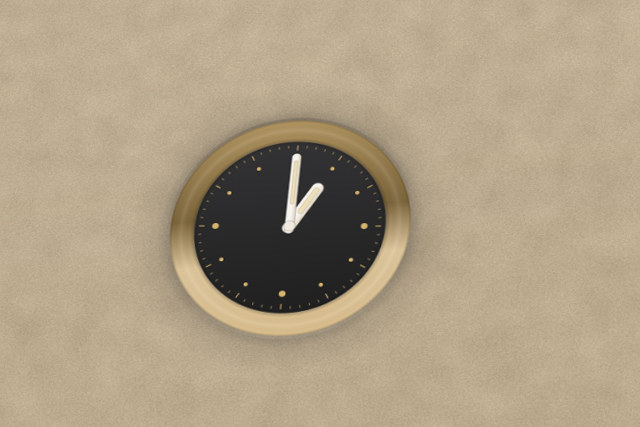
1:00
